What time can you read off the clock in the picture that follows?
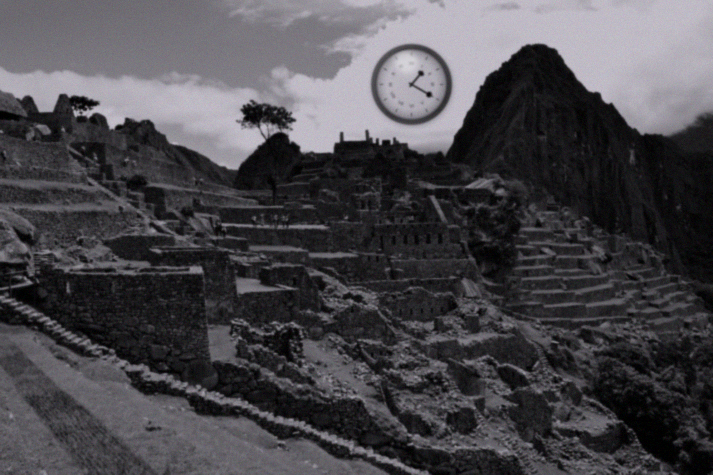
1:20
